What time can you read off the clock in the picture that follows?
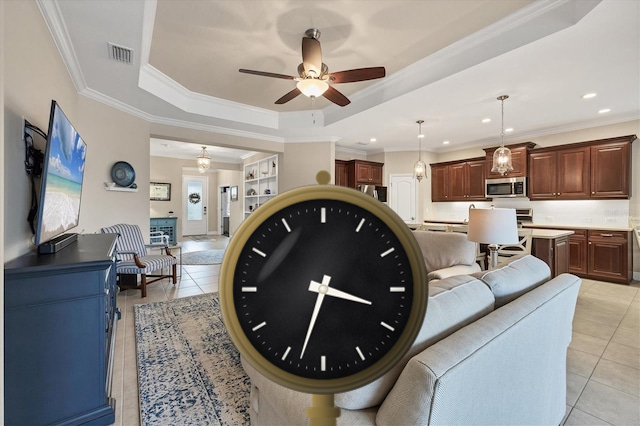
3:33
